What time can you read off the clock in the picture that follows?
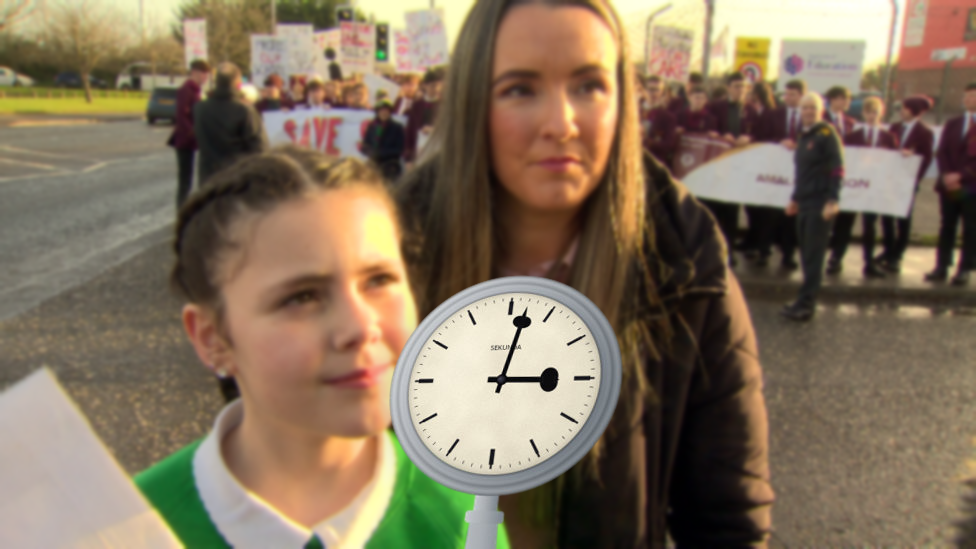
3:02
